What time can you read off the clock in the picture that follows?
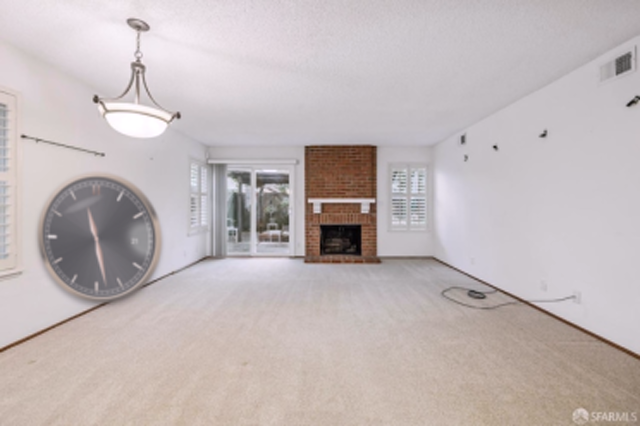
11:28
